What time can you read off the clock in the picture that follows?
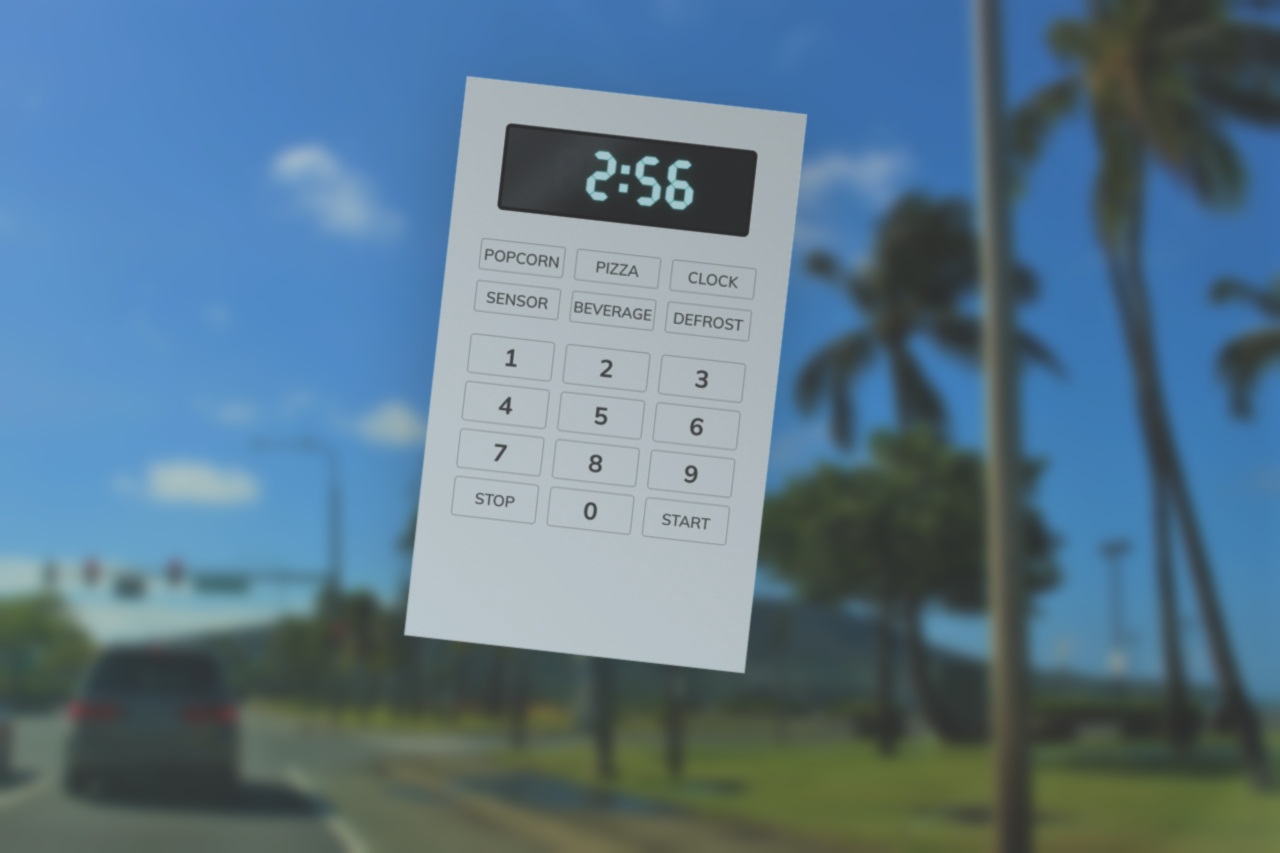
2:56
